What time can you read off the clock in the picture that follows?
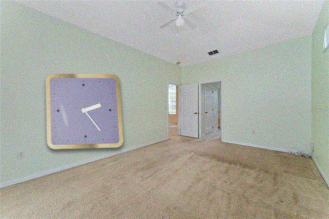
2:24
